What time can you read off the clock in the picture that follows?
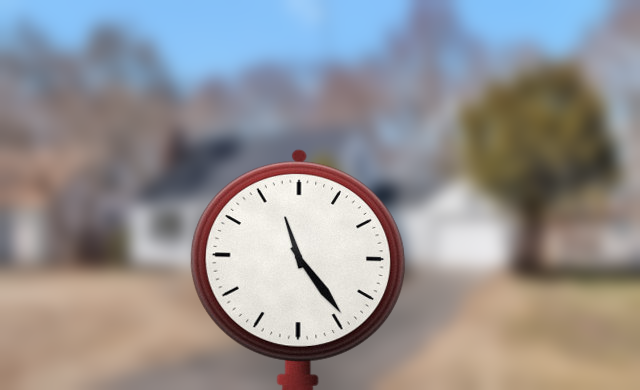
11:24
